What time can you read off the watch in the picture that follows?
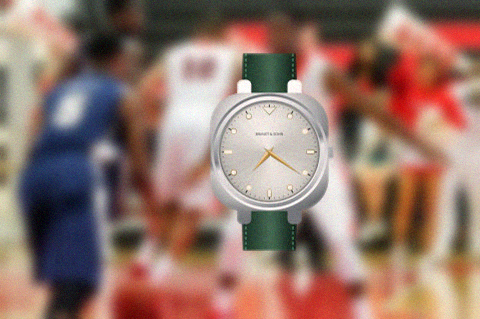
7:21
